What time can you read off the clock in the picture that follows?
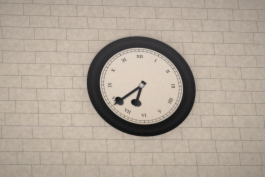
6:39
